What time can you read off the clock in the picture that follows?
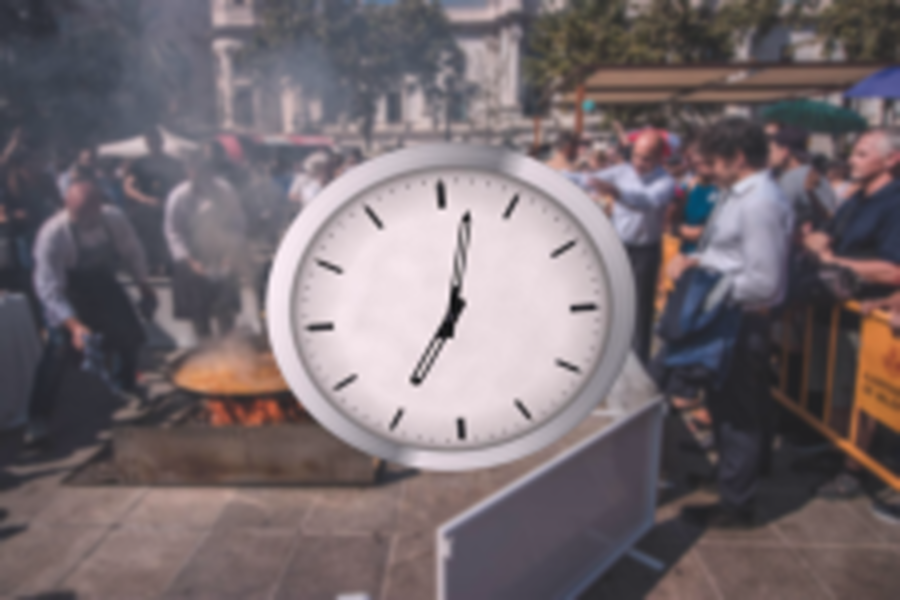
7:02
